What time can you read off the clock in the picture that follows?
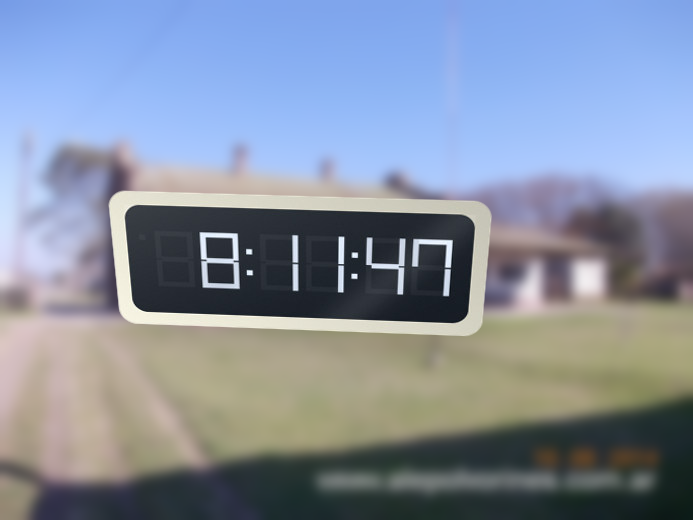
8:11:47
